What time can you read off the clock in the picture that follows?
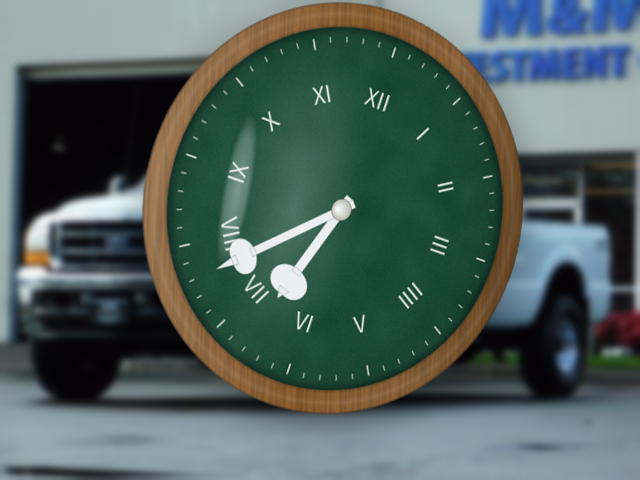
6:38
